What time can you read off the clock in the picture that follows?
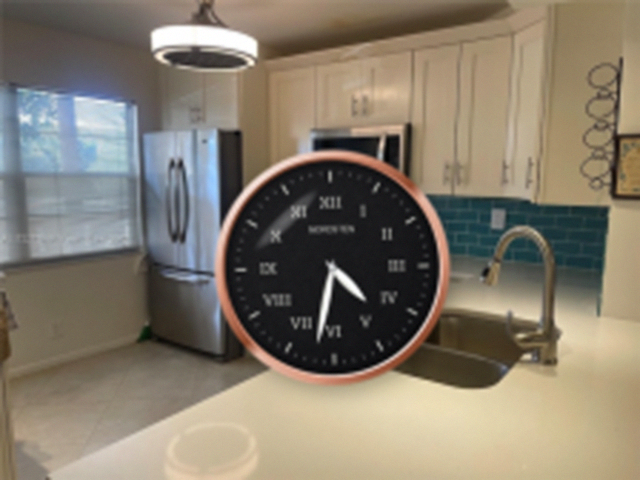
4:32
